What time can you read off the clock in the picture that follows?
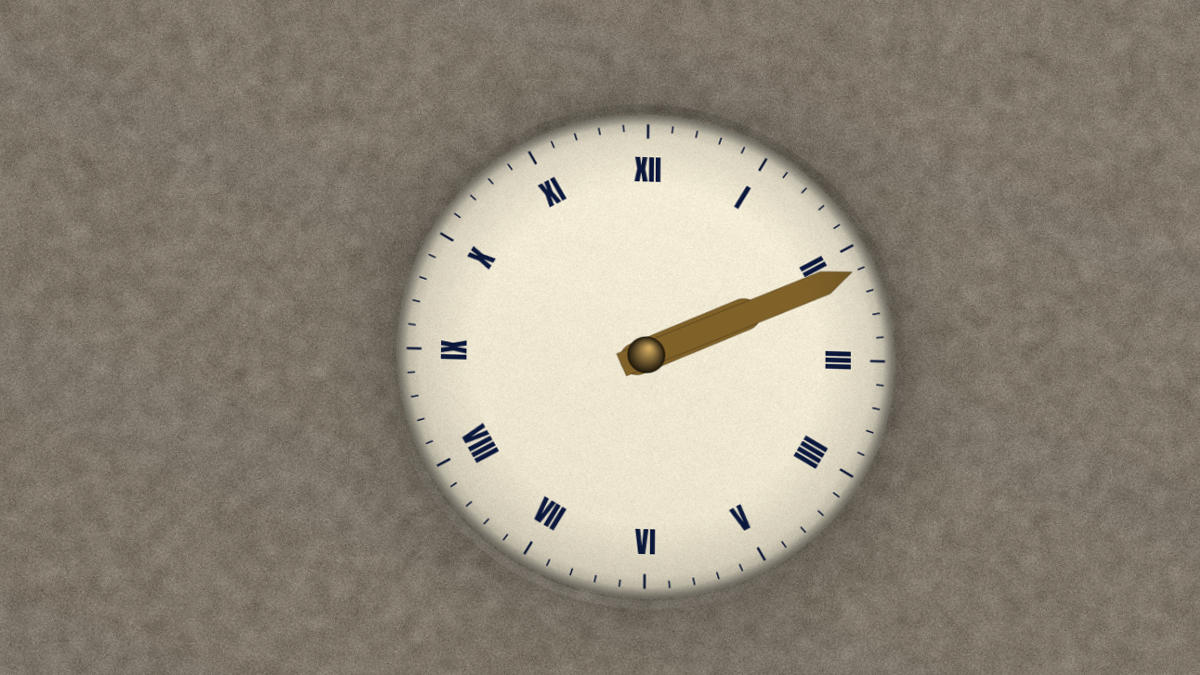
2:11
